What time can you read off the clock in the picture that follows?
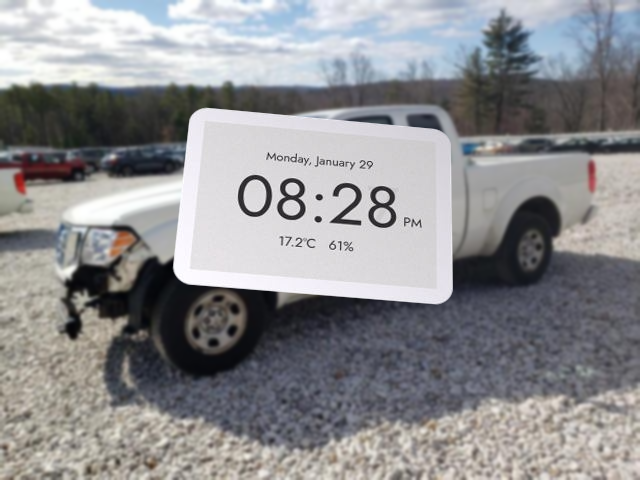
8:28
